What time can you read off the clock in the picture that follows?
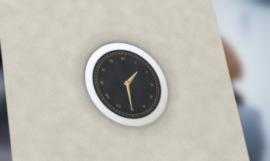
1:30
